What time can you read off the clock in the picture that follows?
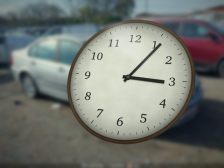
3:06
